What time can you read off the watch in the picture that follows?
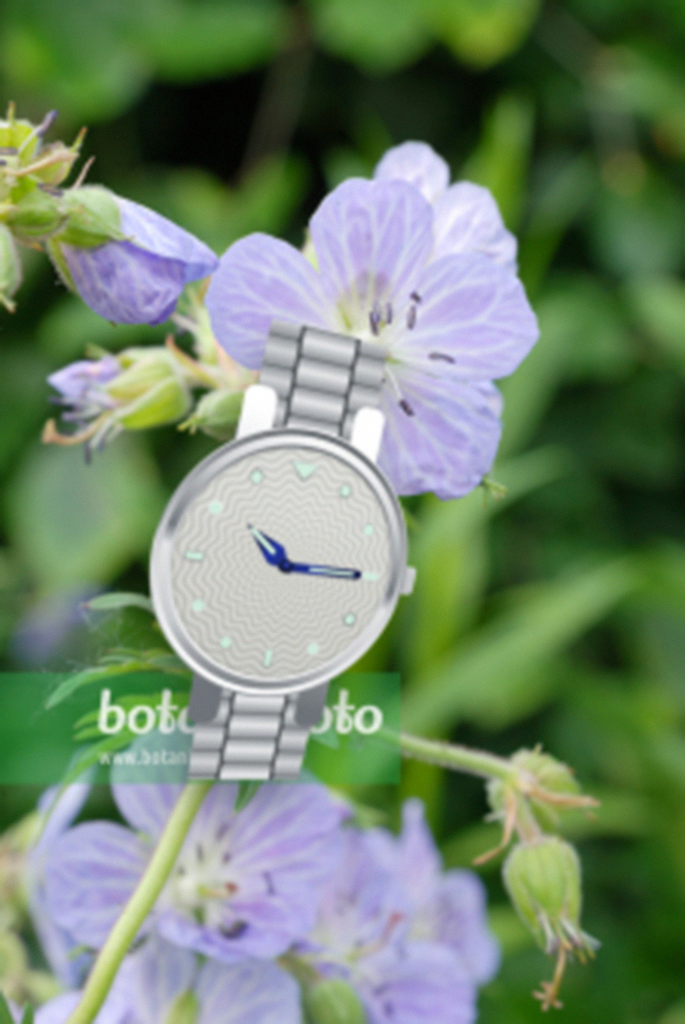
10:15
